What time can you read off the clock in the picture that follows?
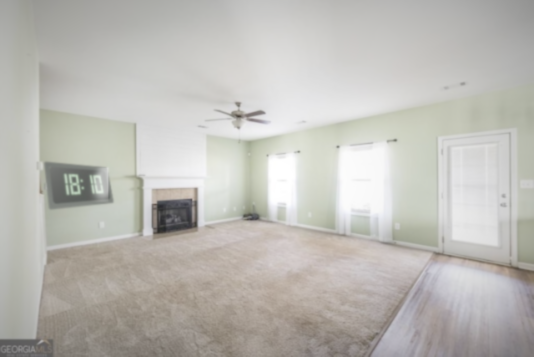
18:10
